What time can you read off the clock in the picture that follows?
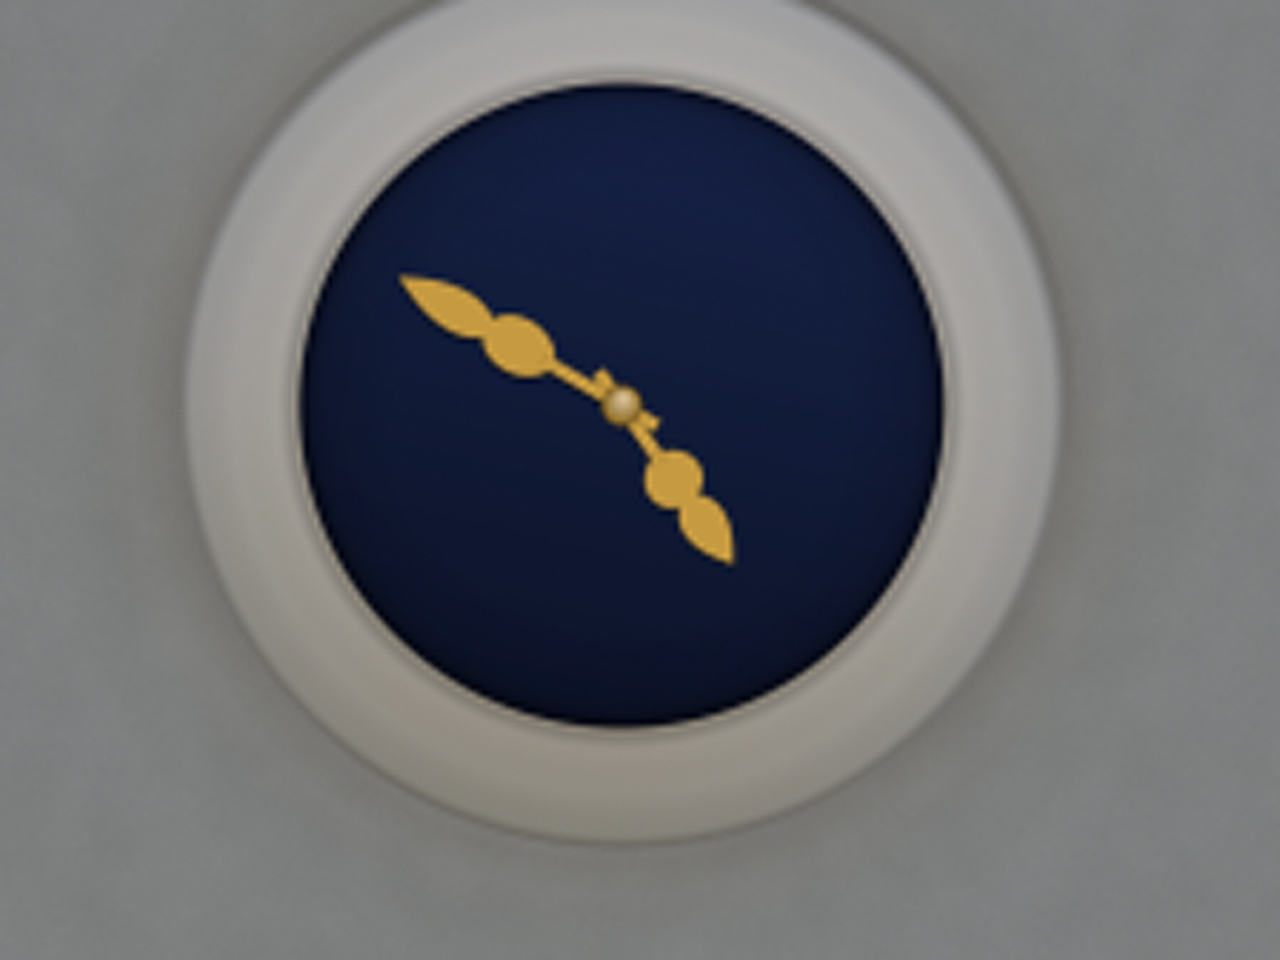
4:50
